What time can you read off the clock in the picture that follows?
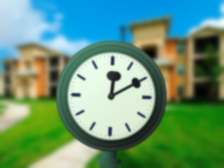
12:10
